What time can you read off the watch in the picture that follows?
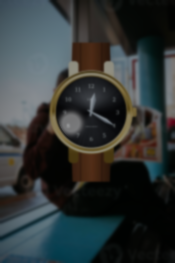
12:20
